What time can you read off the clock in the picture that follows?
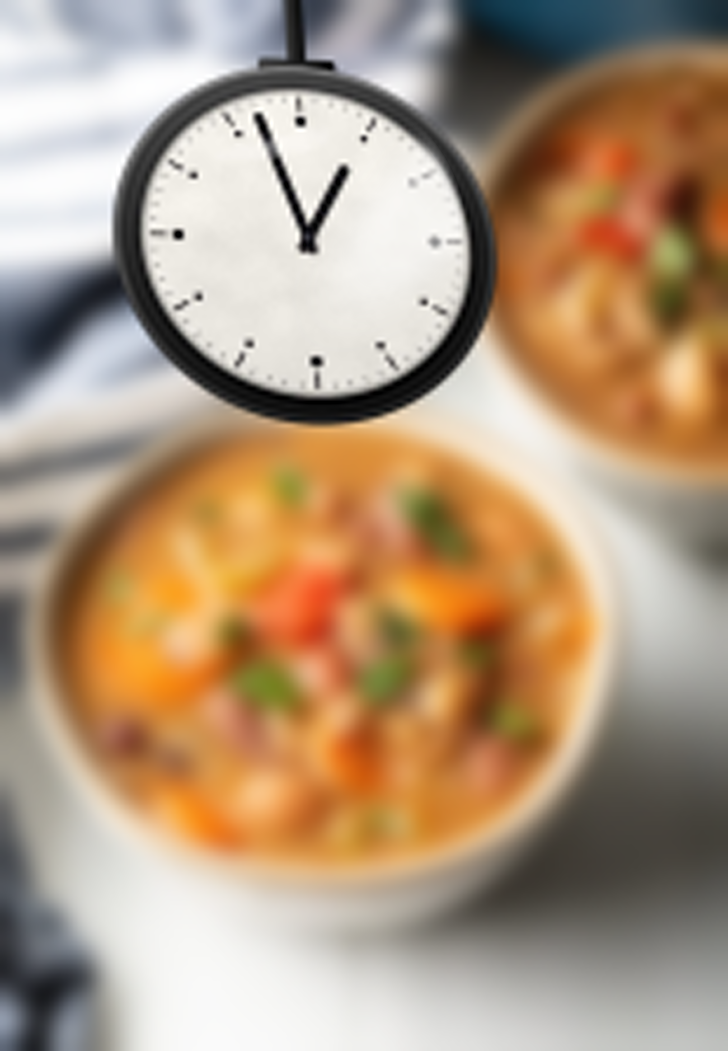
12:57
